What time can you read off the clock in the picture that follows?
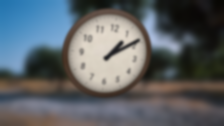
1:09
